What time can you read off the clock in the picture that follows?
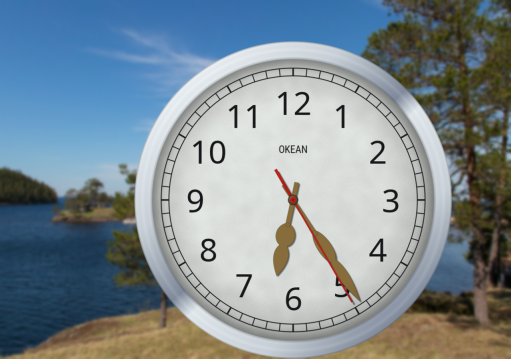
6:24:25
